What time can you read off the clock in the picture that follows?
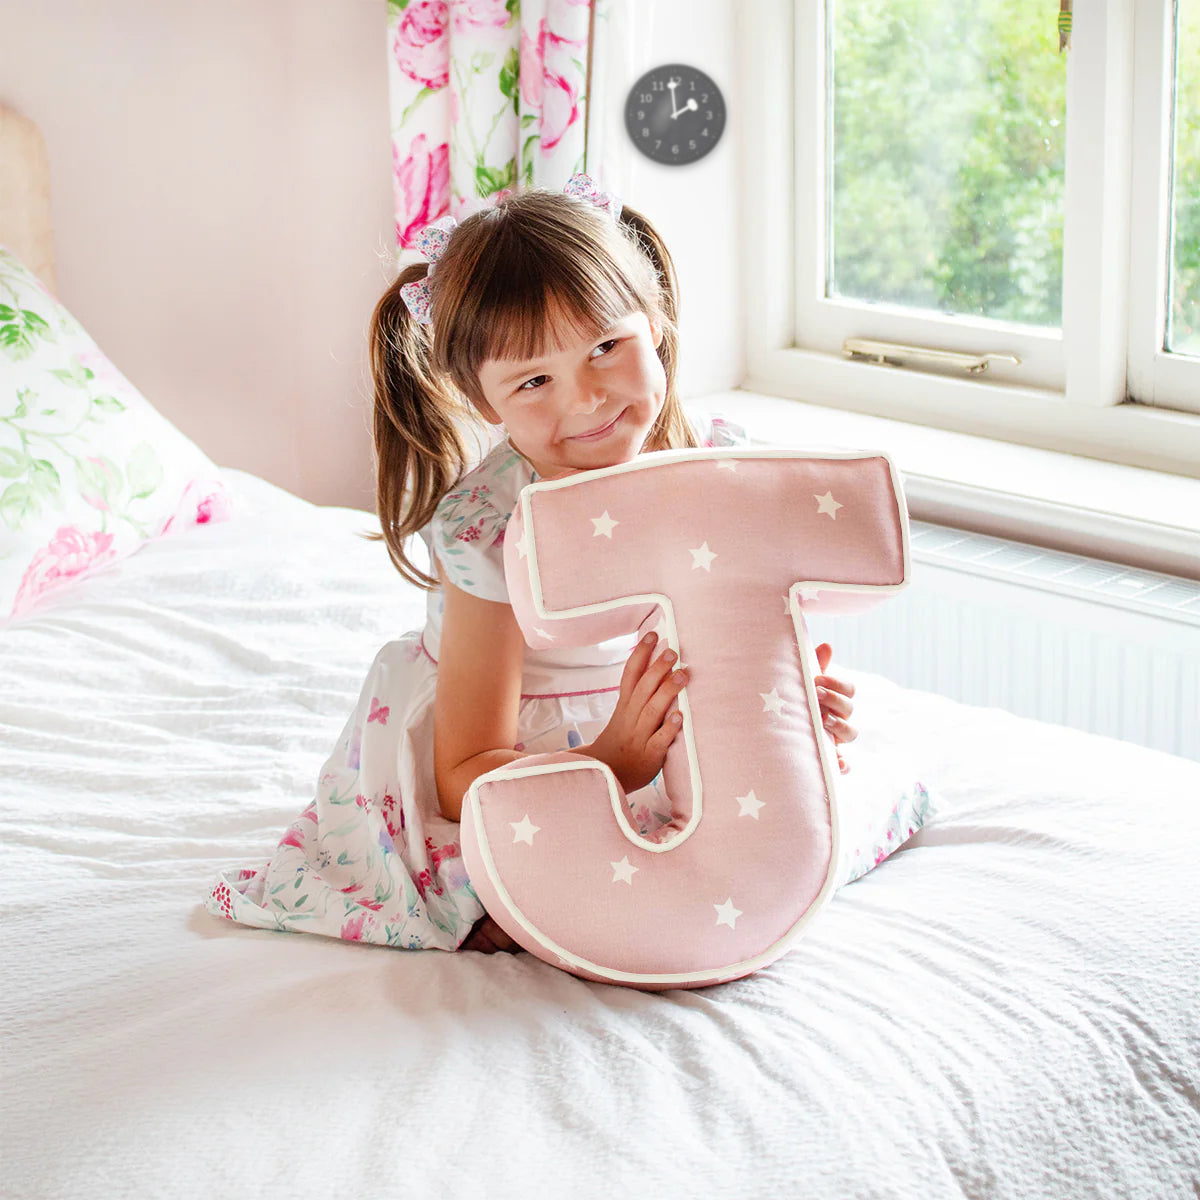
1:59
